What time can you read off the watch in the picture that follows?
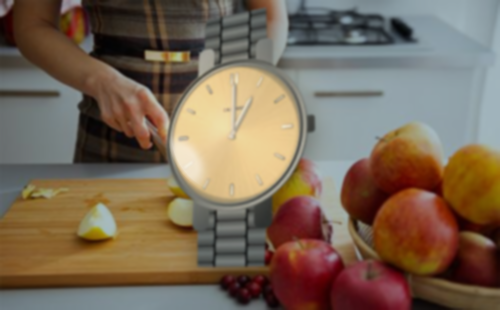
1:00
